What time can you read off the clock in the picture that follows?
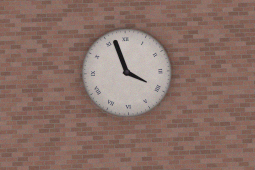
3:57
